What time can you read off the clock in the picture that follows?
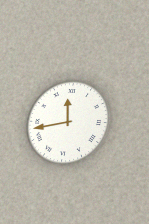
11:43
